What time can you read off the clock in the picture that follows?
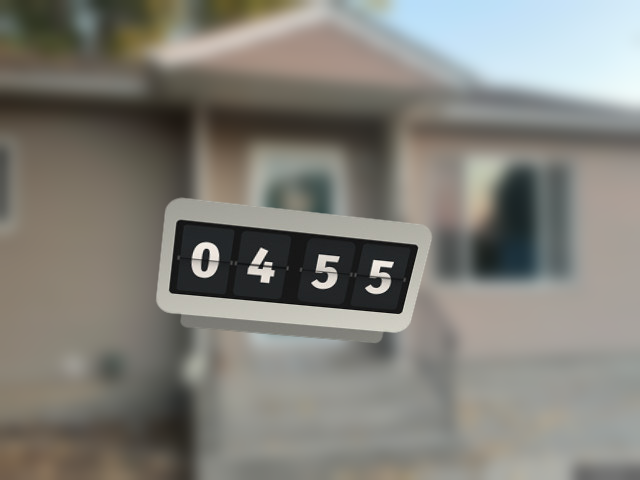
4:55
